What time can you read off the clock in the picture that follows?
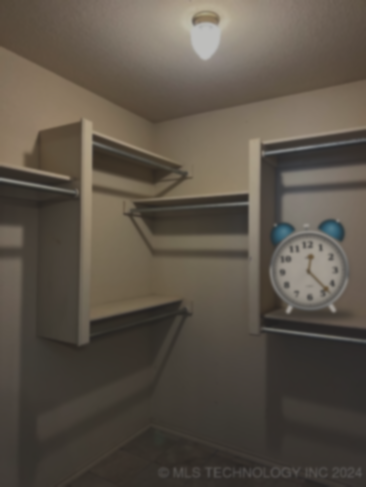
12:23
